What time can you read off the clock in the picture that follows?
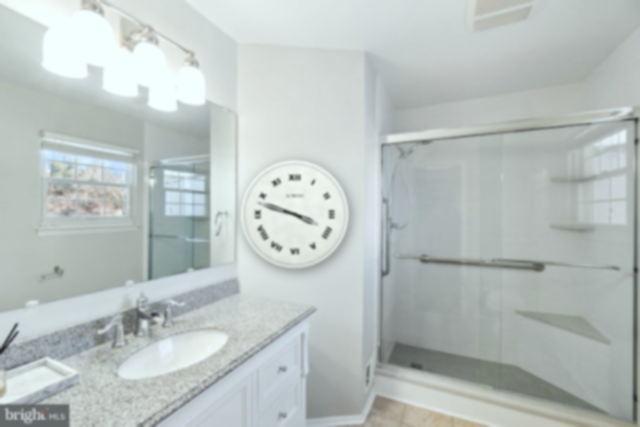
3:48
